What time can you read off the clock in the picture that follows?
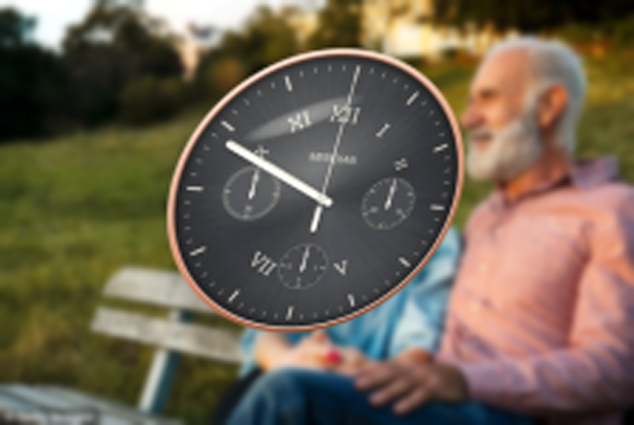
9:49
